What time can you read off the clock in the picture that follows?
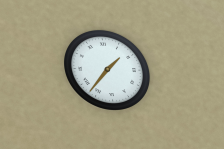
1:37
